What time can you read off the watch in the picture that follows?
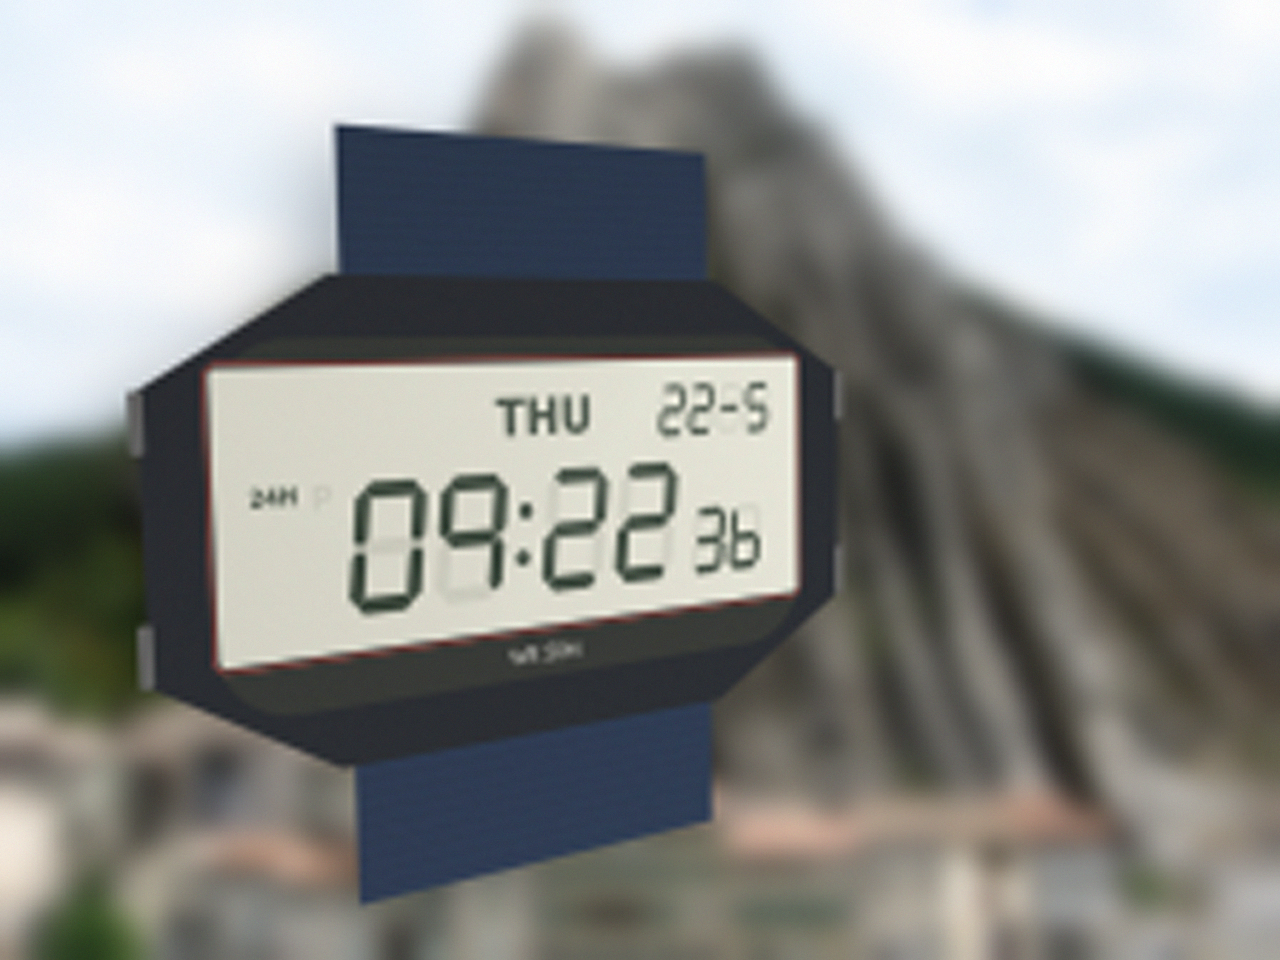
9:22:36
